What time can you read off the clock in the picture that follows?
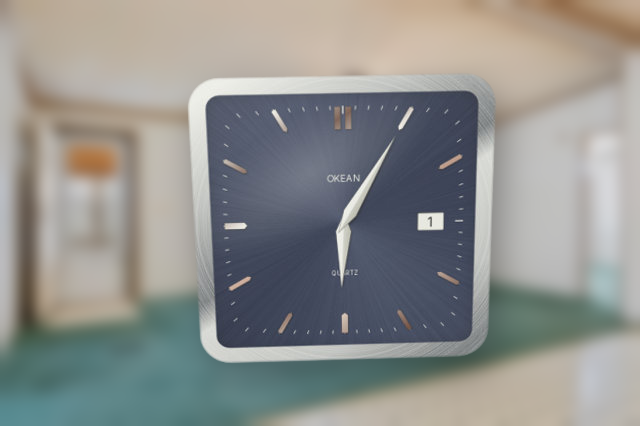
6:05
